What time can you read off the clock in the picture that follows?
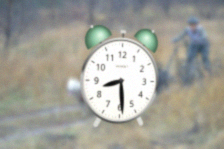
8:29
